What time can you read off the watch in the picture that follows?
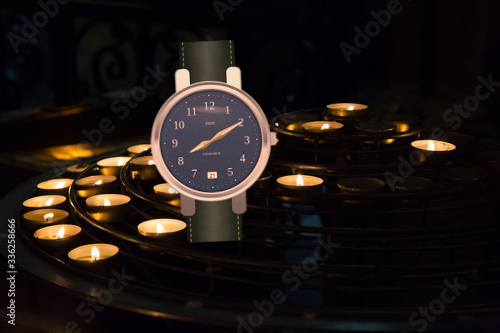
8:10
